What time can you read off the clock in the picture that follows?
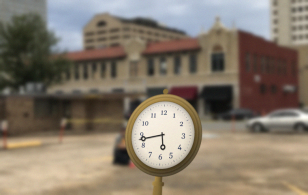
5:43
